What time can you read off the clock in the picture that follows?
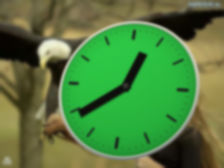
12:39
